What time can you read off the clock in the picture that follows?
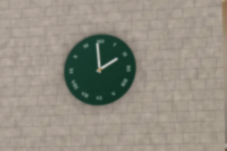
1:59
